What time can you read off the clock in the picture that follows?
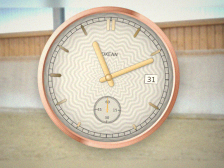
11:11
